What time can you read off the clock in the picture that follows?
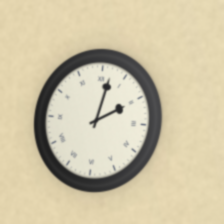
2:02
